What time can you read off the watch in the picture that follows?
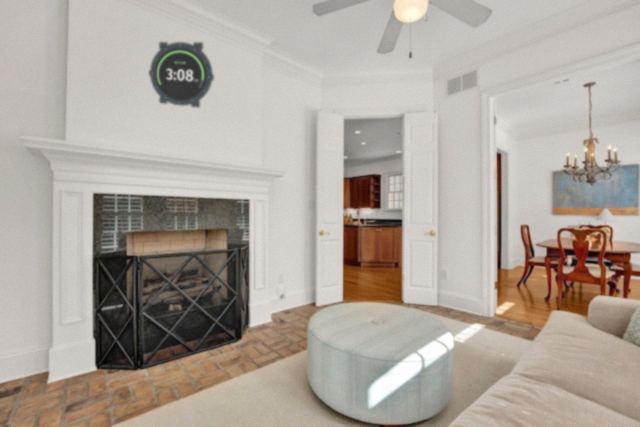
3:08
